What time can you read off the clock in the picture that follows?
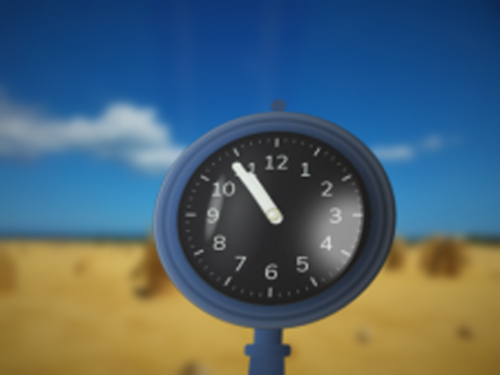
10:54
